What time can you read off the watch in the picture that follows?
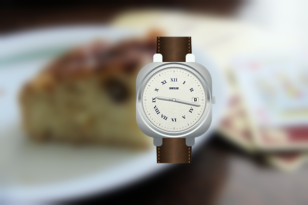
9:17
